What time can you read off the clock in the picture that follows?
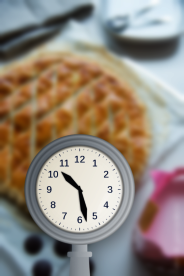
10:28
